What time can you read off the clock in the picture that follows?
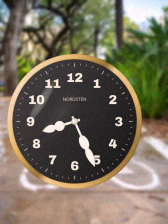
8:26
